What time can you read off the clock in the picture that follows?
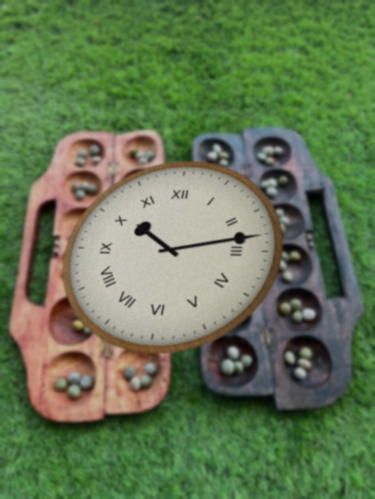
10:13
